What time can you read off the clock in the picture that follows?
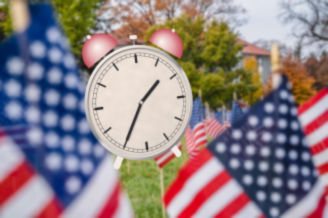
1:35
